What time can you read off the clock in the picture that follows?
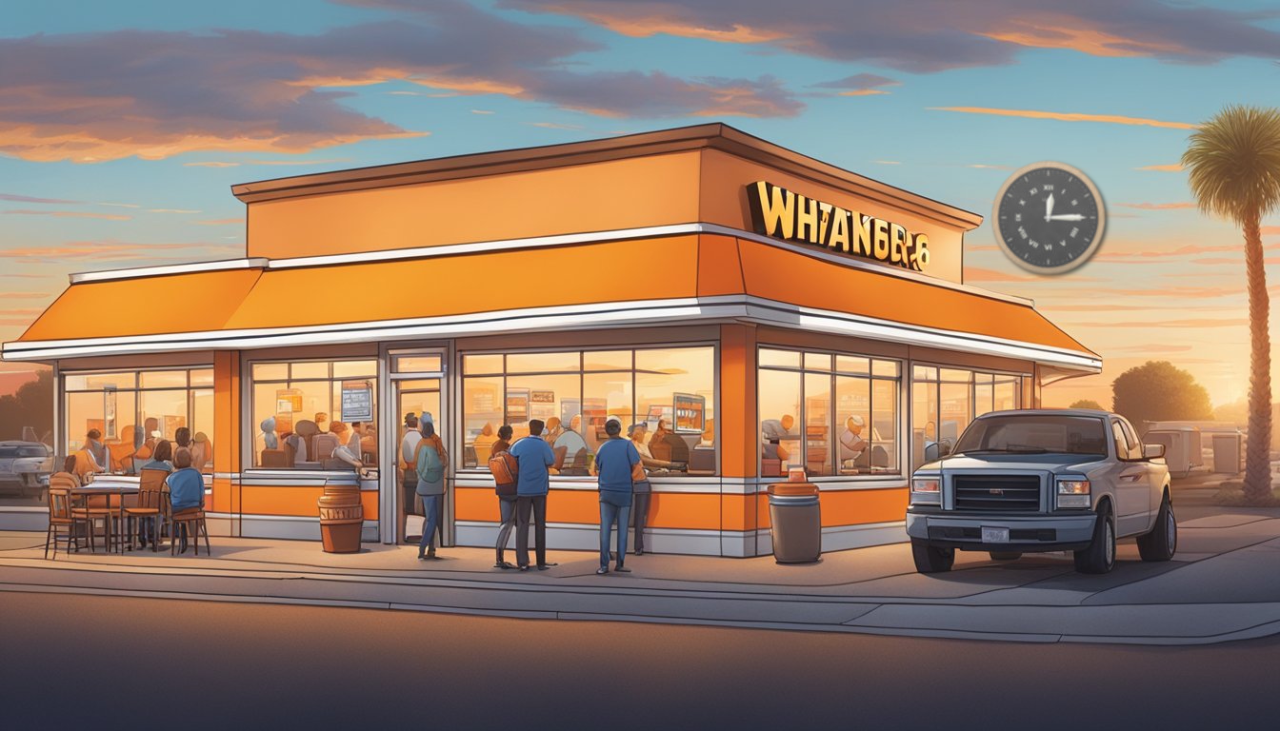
12:15
